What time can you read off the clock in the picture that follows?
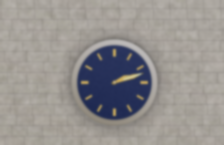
2:12
